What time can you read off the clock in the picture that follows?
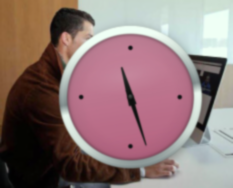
11:27
